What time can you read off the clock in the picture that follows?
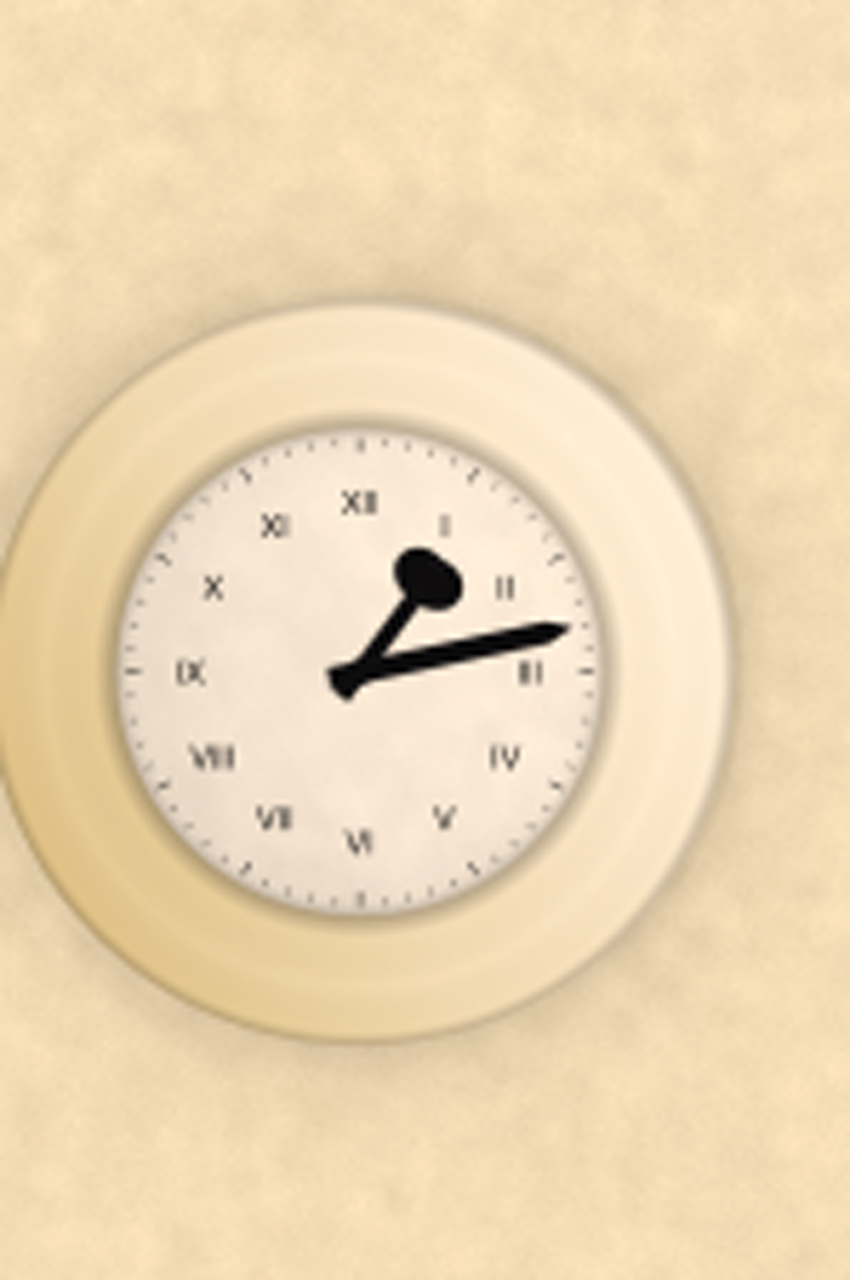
1:13
